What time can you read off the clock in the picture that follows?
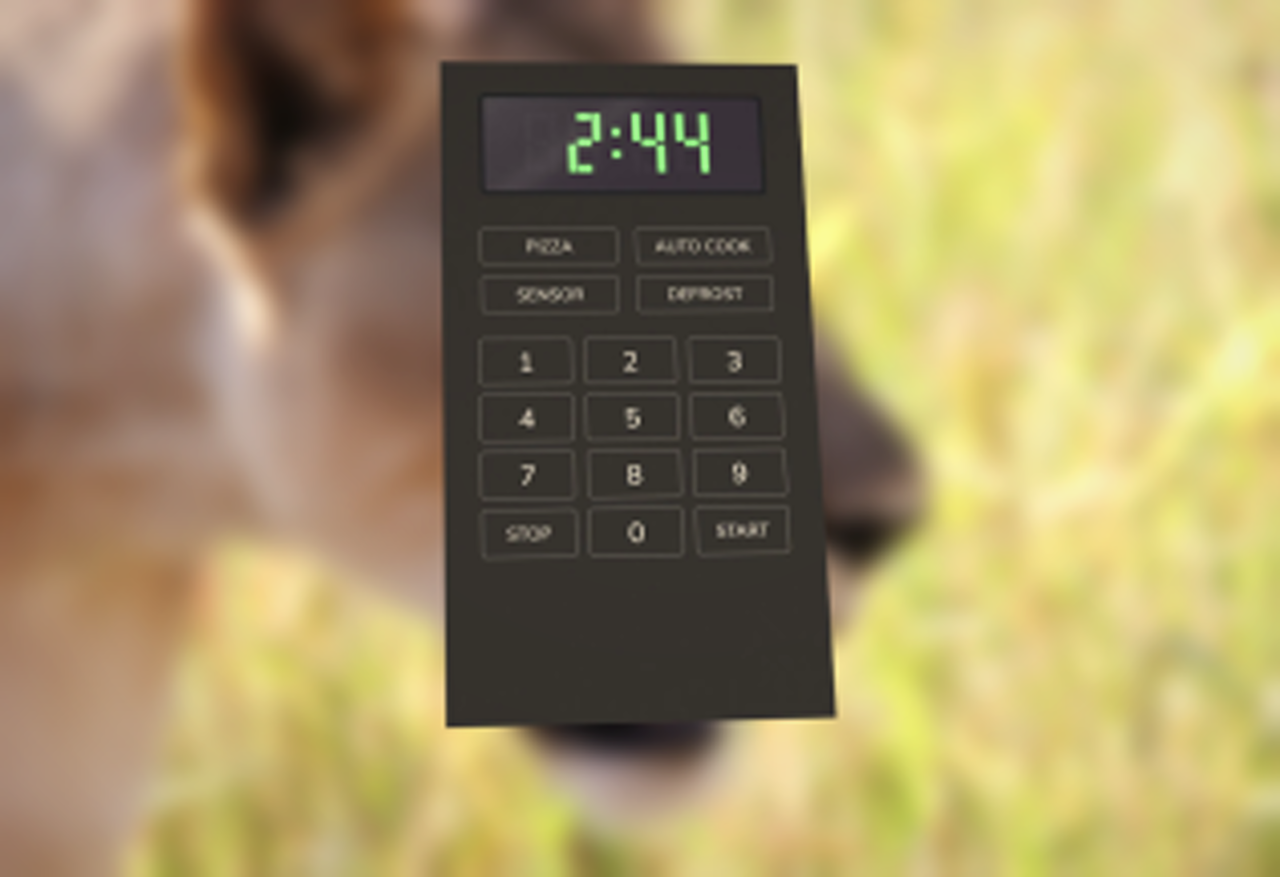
2:44
